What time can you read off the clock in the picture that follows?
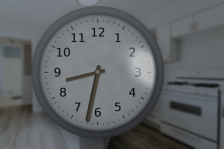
8:32
